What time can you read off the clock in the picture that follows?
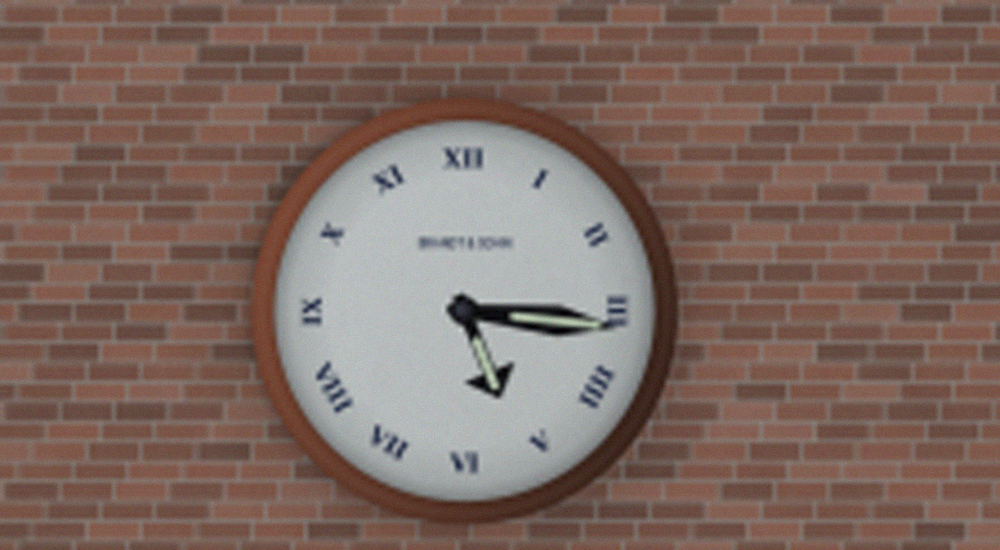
5:16
